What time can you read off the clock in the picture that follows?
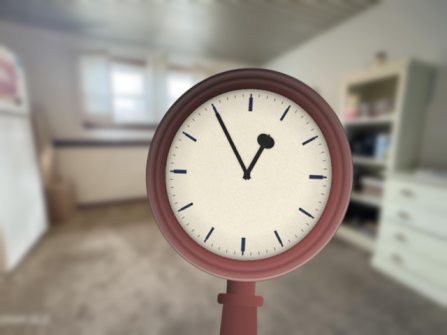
12:55
